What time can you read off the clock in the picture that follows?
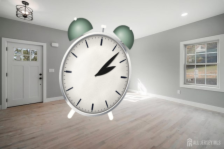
2:07
